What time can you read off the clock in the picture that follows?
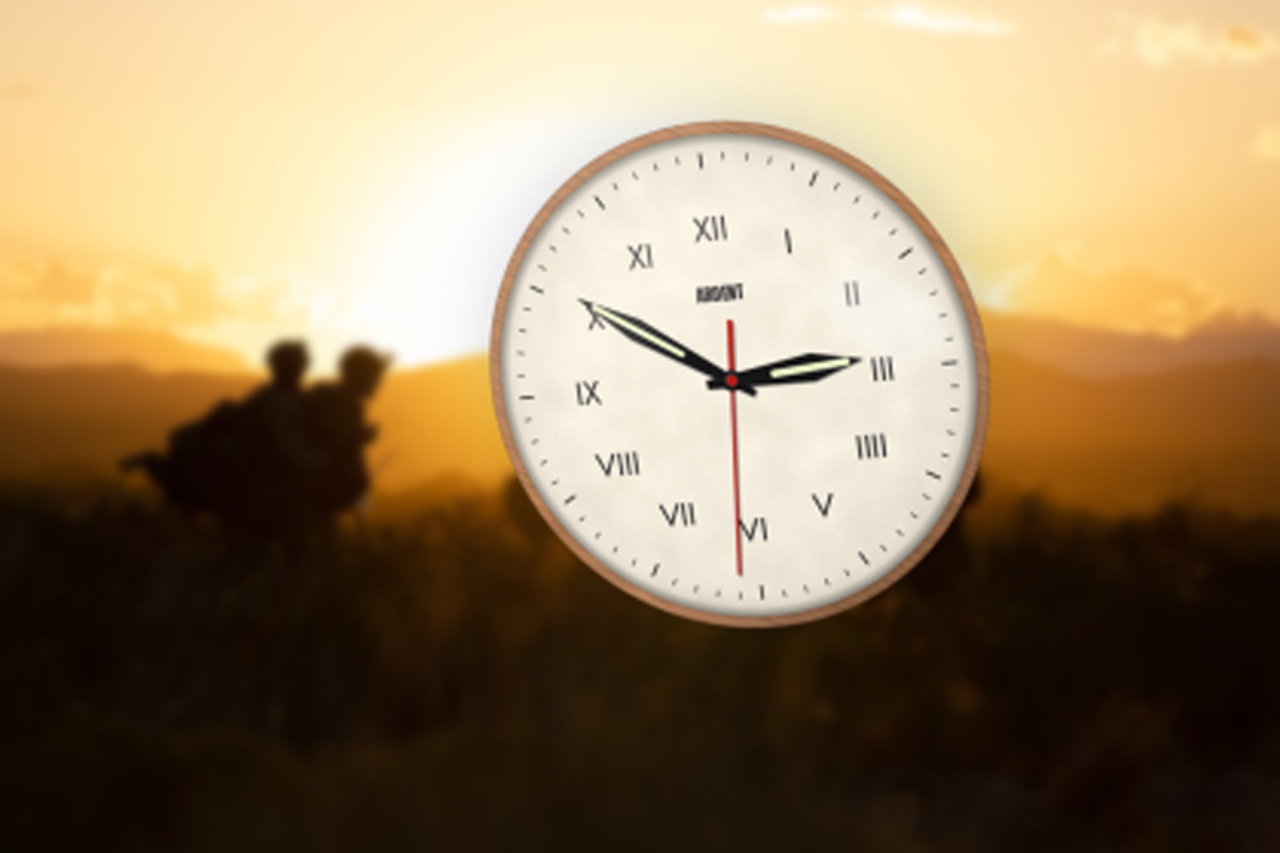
2:50:31
